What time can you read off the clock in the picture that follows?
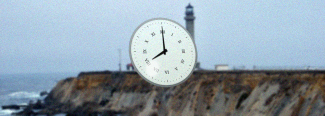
8:00
